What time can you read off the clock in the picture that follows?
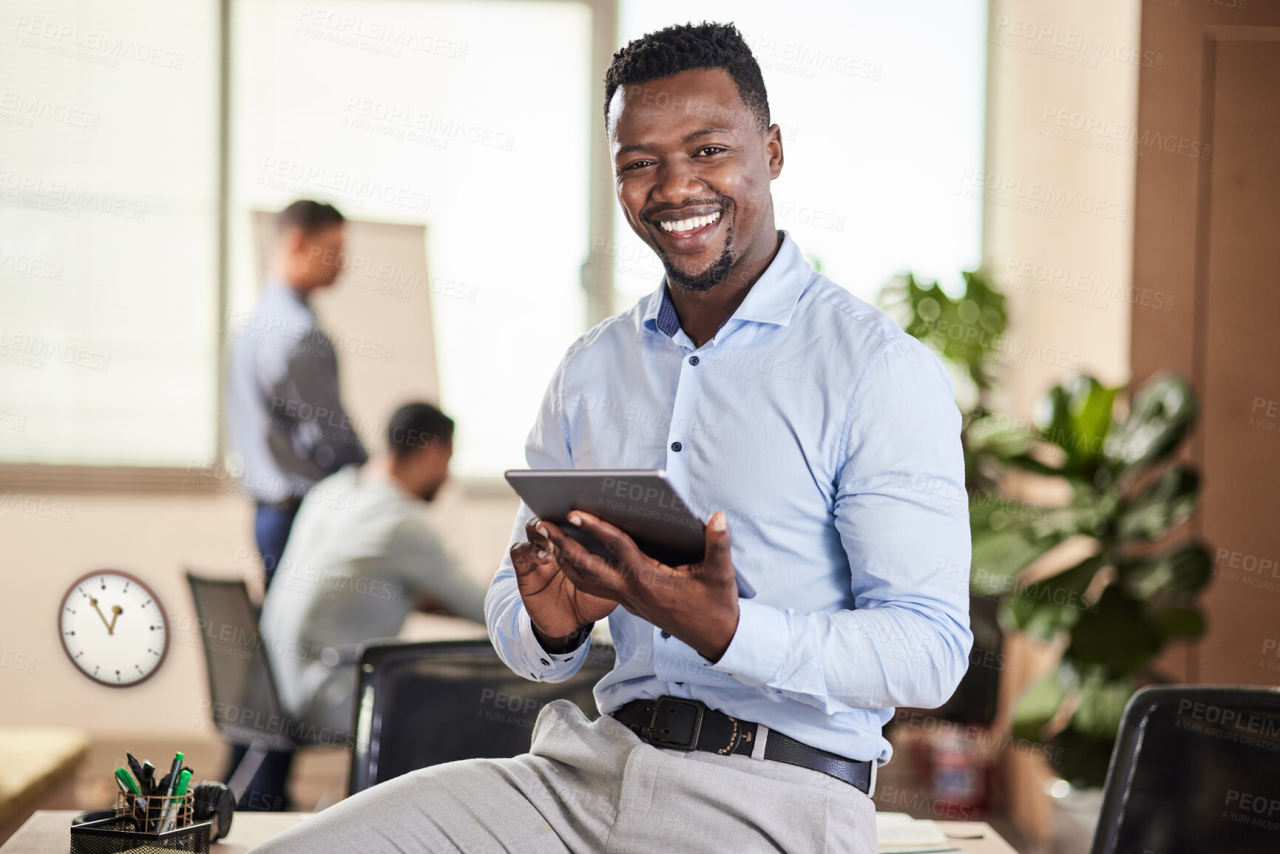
12:56
